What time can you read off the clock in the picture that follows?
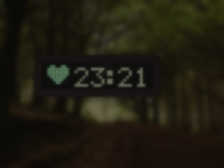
23:21
